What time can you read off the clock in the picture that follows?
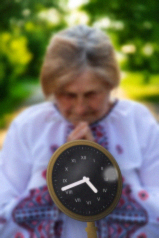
4:42
